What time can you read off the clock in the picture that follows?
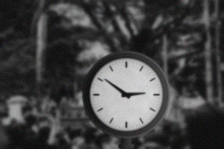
2:51
